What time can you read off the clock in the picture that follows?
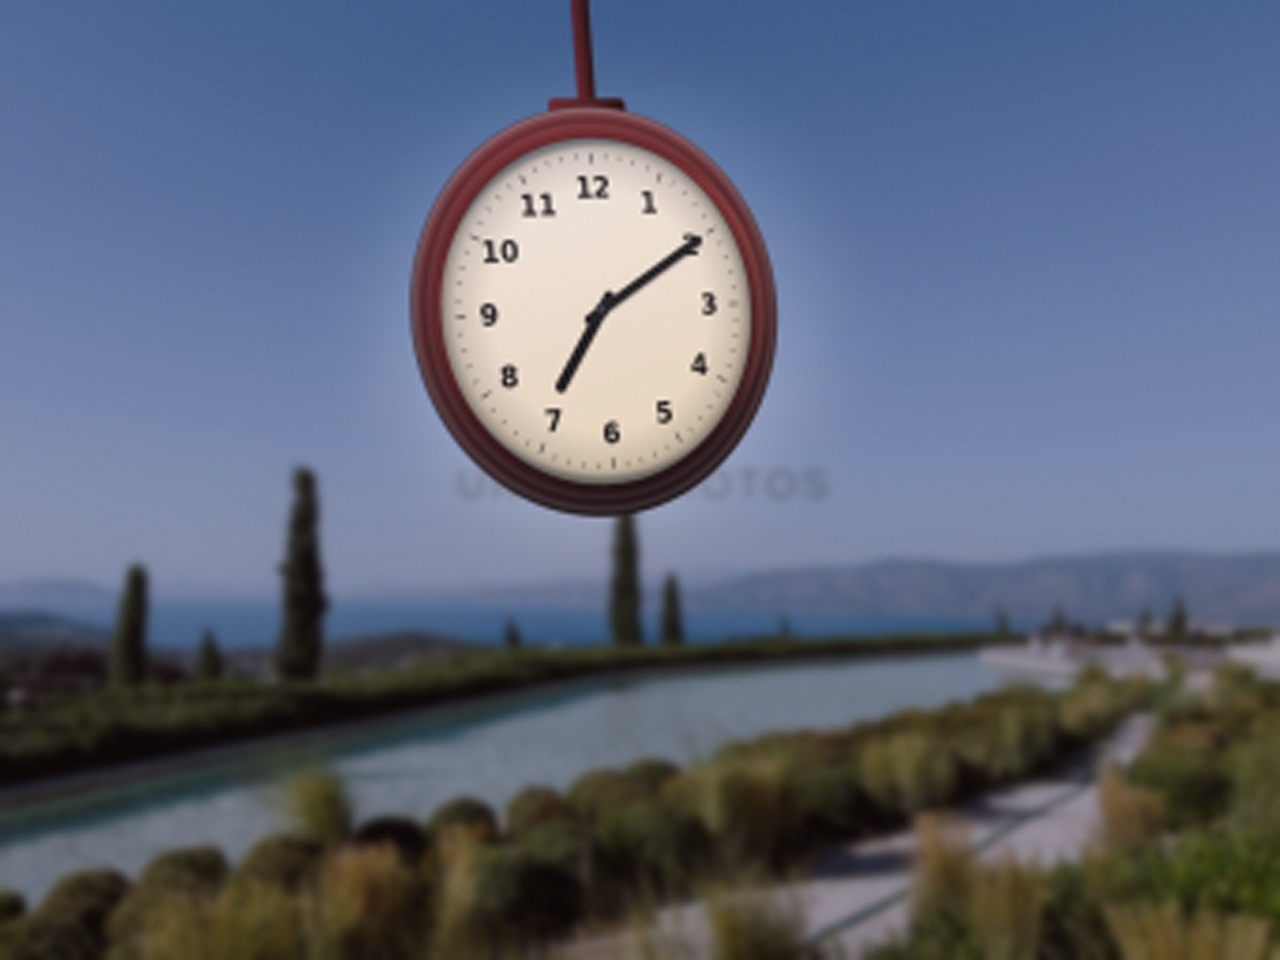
7:10
